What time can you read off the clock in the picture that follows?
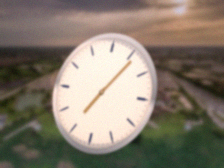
7:06
